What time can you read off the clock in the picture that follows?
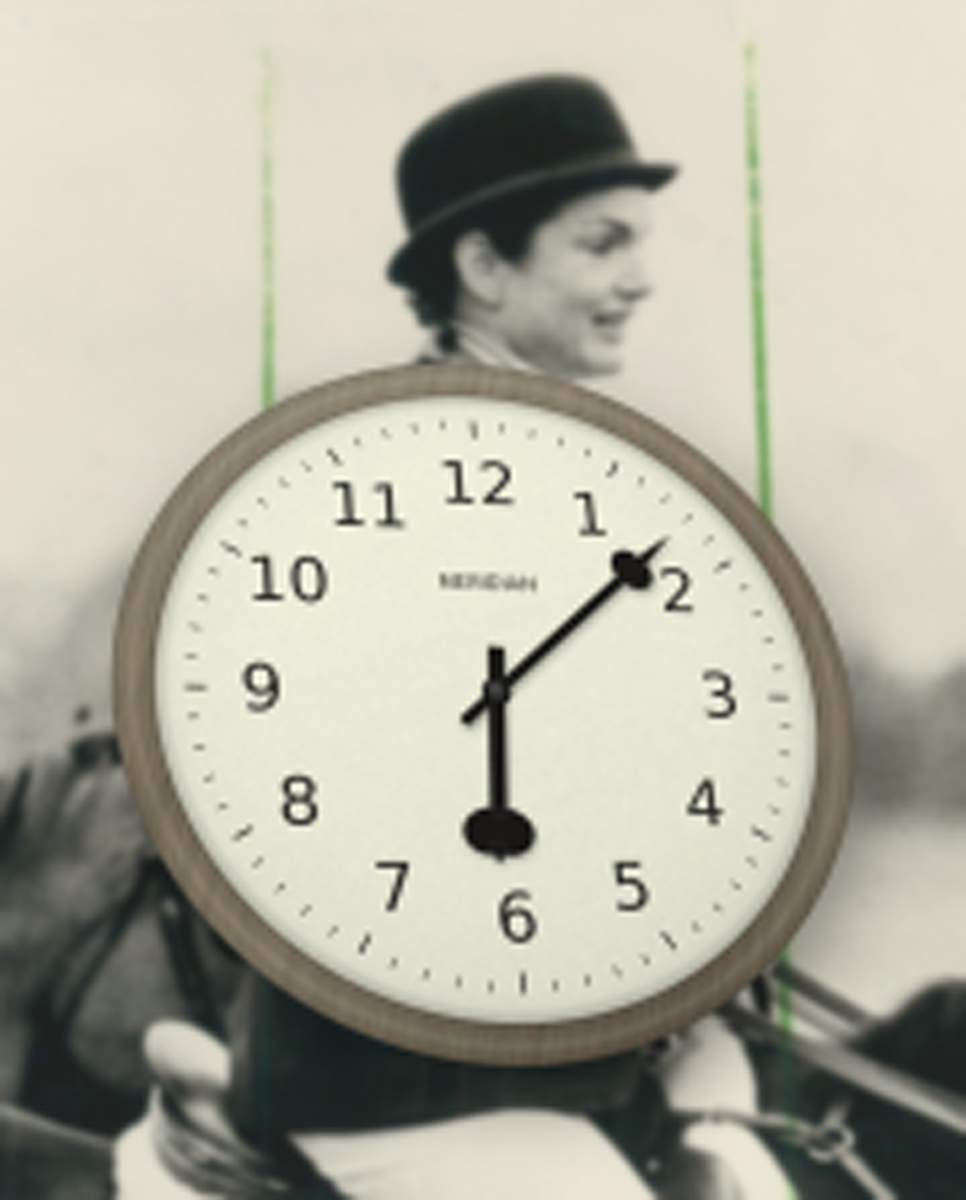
6:08
